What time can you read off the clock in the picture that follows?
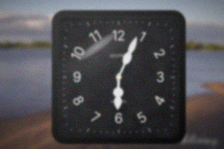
6:04
